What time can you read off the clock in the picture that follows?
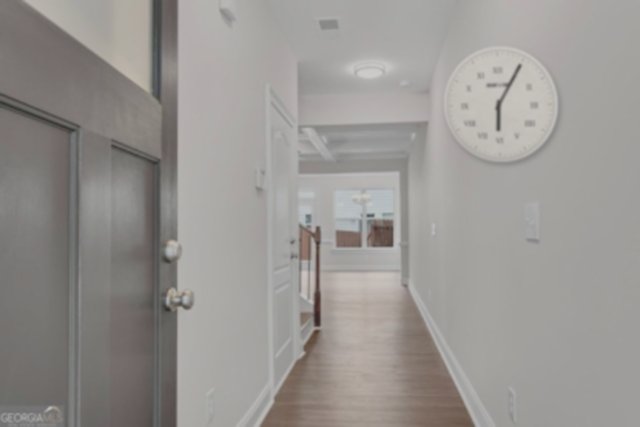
6:05
